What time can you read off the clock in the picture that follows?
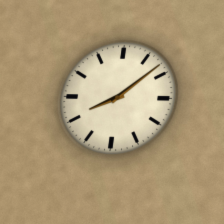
8:08
